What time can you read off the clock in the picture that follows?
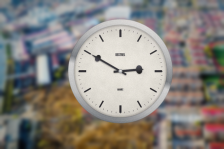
2:50
